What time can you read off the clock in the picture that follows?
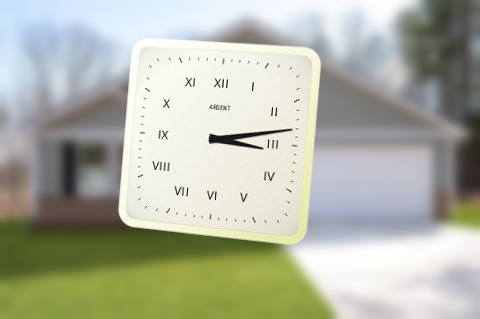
3:13
